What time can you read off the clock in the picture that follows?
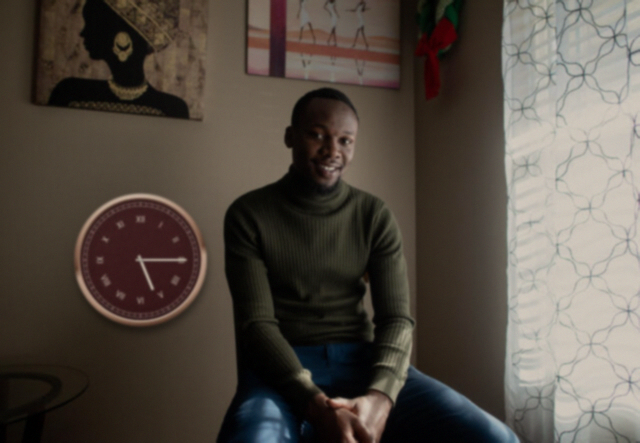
5:15
